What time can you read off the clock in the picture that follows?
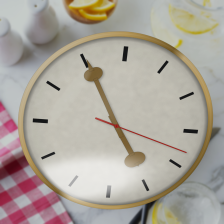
4:55:18
